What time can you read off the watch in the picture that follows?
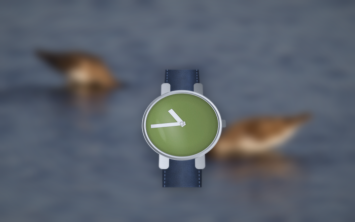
10:44
